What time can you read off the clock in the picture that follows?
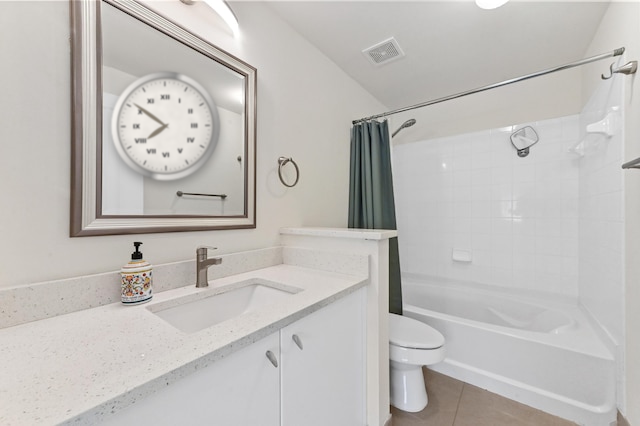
7:51
